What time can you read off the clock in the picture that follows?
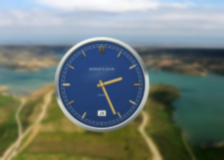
2:26
